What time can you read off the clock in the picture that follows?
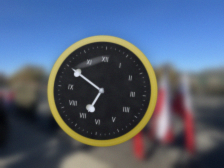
6:50
